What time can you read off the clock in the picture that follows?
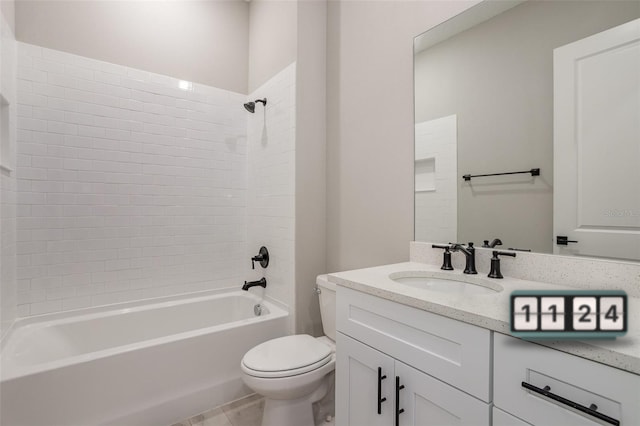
11:24
